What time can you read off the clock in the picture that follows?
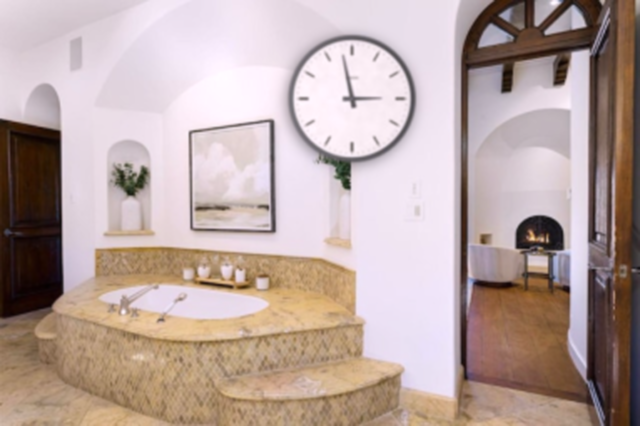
2:58
